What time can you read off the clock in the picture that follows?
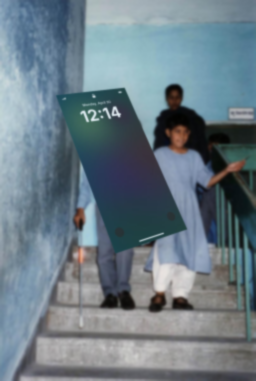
12:14
